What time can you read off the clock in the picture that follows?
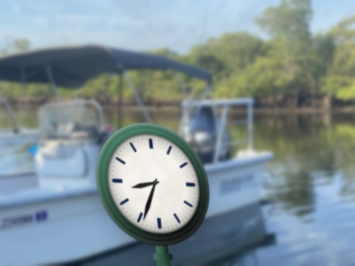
8:34
